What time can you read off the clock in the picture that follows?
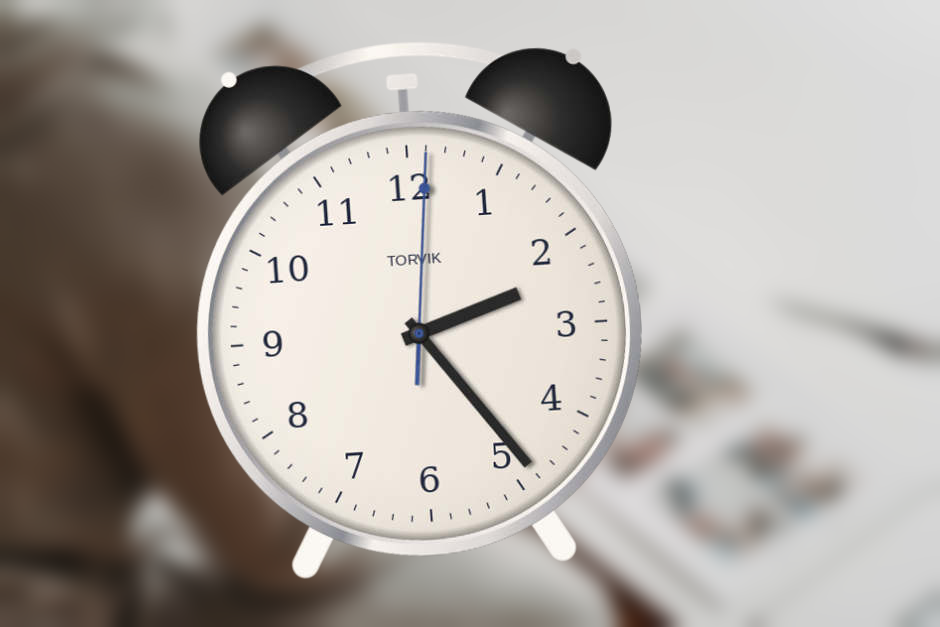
2:24:01
